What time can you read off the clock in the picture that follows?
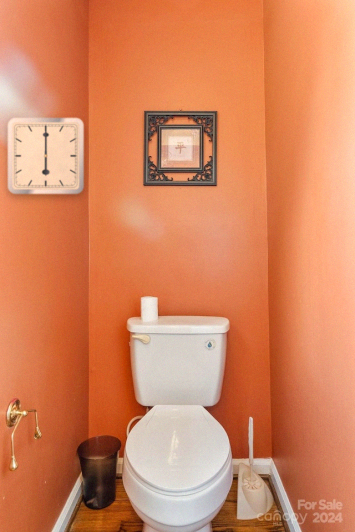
6:00
